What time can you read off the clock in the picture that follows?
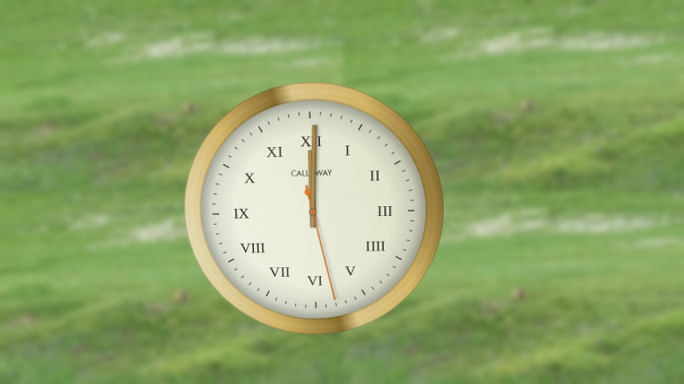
12:00:28
